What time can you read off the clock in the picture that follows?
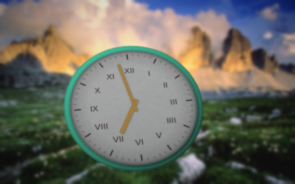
6:58
